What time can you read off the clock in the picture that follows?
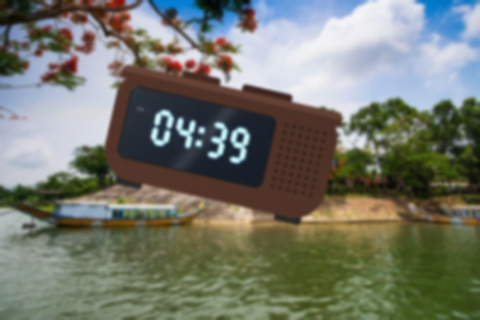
4:39
